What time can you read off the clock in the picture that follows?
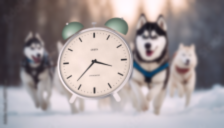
3:37
